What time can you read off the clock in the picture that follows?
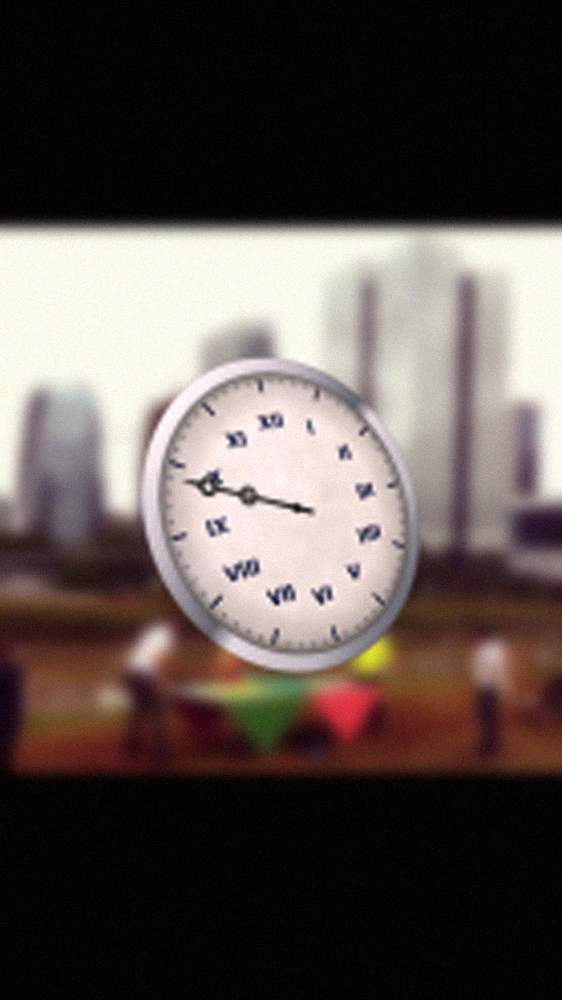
9:49
